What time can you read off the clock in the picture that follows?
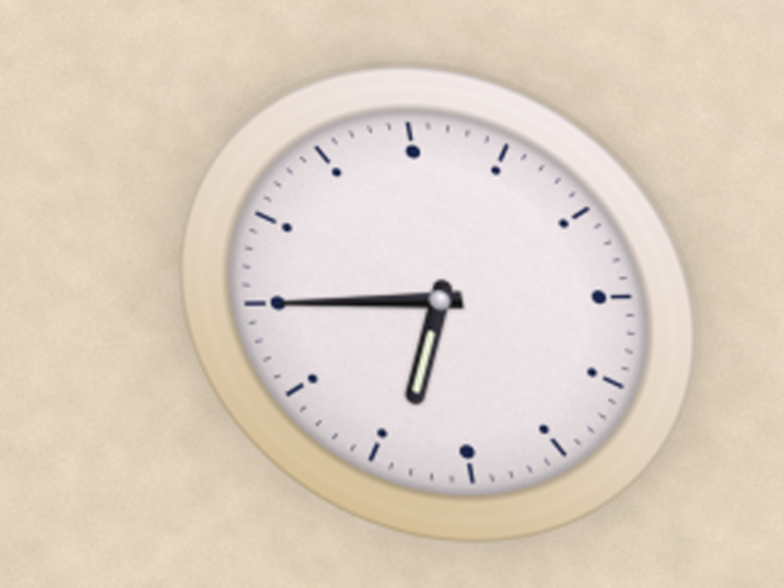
6:45
